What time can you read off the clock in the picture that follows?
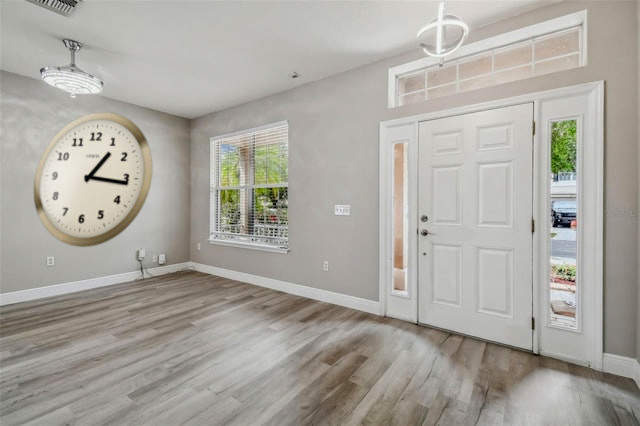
1:16
